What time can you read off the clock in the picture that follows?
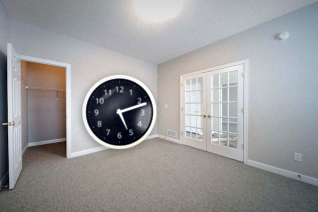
5:12
